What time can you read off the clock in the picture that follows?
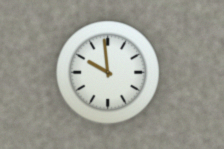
9:59
